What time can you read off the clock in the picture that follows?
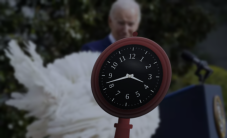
3:42
